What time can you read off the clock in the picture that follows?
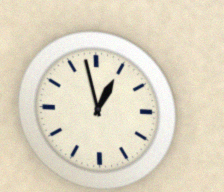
12:58
